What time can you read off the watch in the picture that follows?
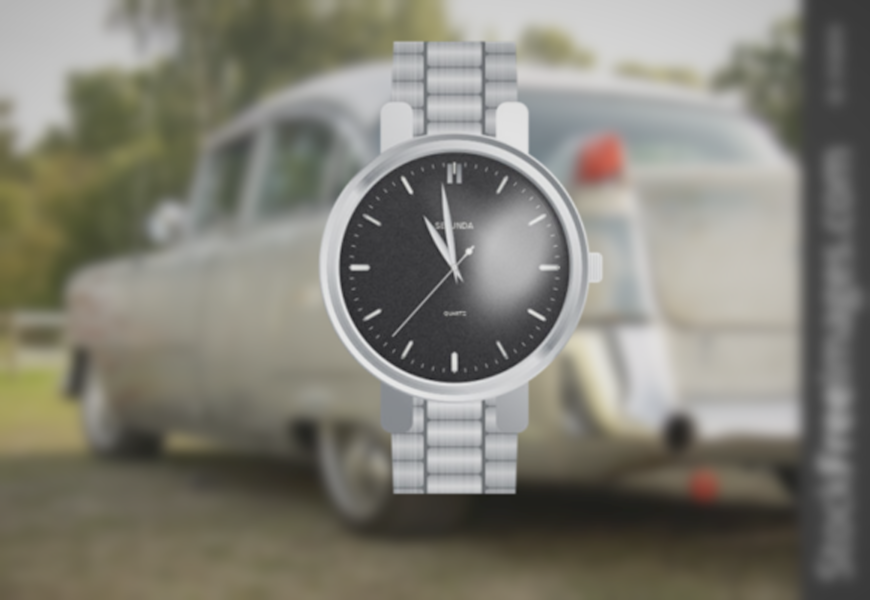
10:58:37
